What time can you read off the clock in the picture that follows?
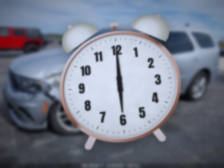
6:00
